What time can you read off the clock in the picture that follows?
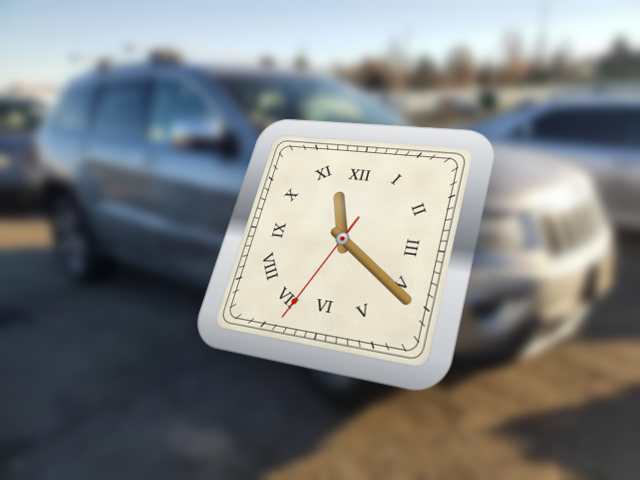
11:20:34
